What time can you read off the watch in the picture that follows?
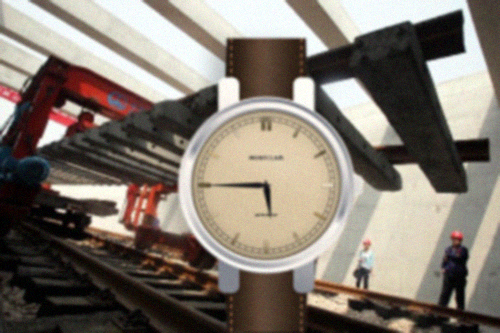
5:45
